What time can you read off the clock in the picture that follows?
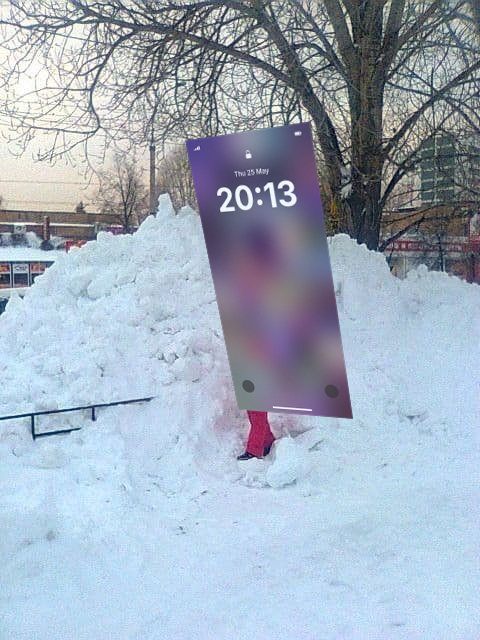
20:13
